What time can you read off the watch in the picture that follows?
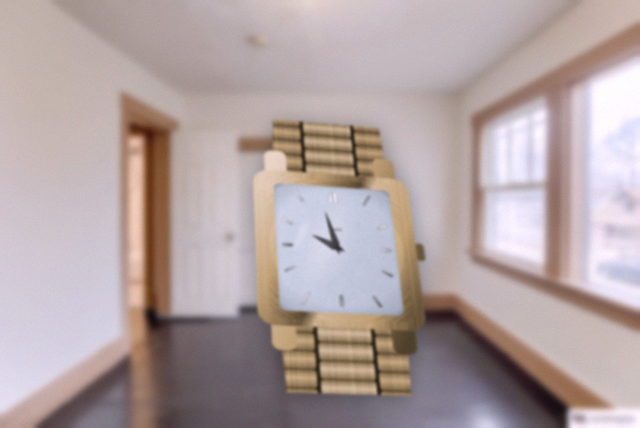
9:58
